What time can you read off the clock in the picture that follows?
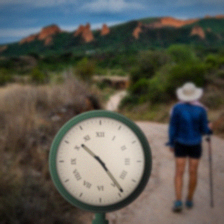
10:24
